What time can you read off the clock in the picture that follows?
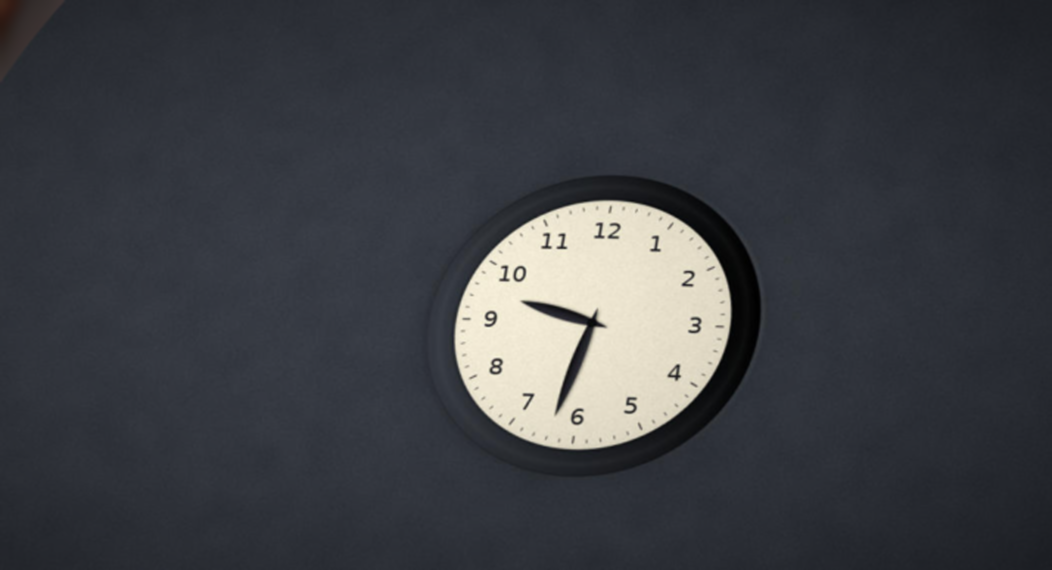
9:32
